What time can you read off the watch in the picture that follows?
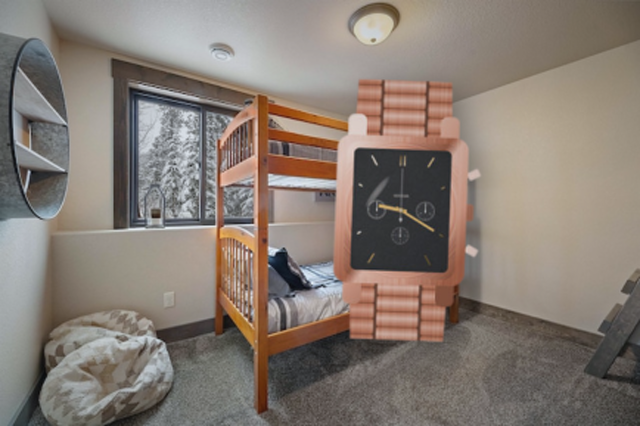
9:20
